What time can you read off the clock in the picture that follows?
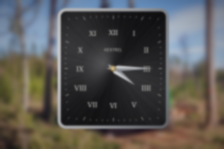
4:15
